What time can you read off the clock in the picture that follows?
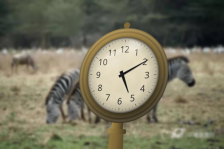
5:10
